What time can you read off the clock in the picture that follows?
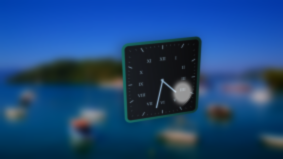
4:32
